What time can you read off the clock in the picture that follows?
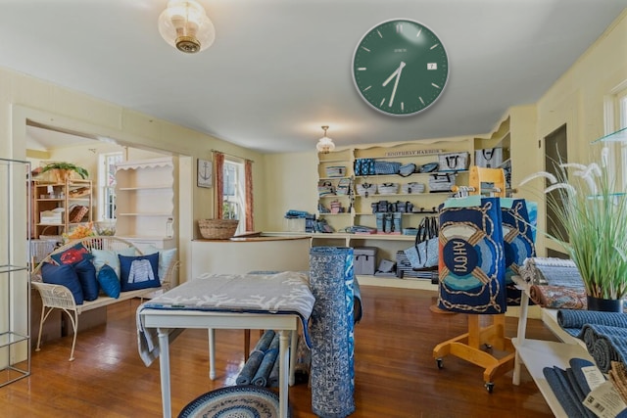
7:33
